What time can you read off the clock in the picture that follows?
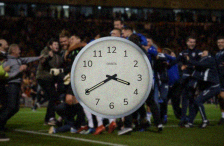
3:40
